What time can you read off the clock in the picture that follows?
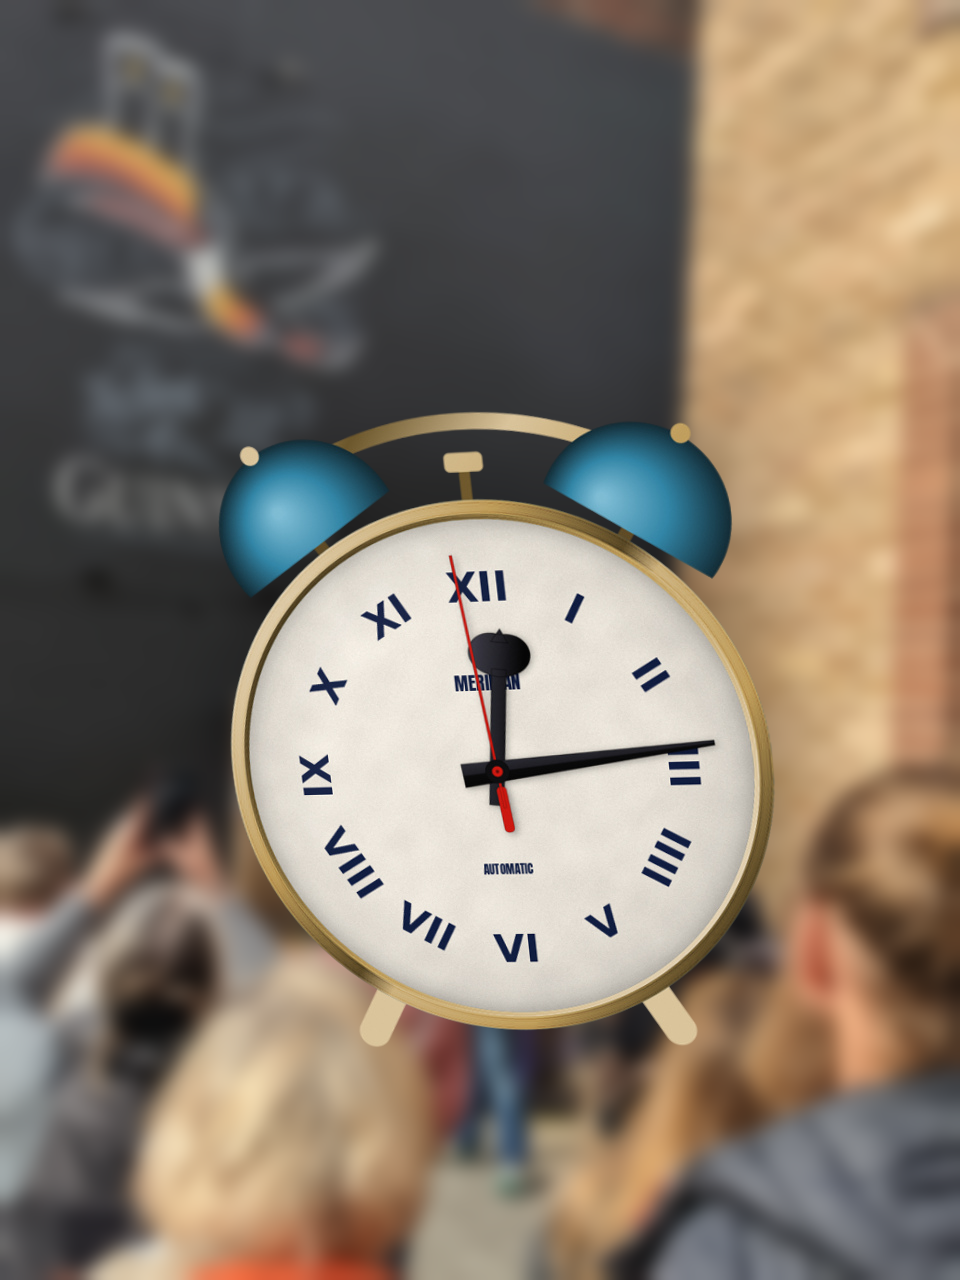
12:13:59
